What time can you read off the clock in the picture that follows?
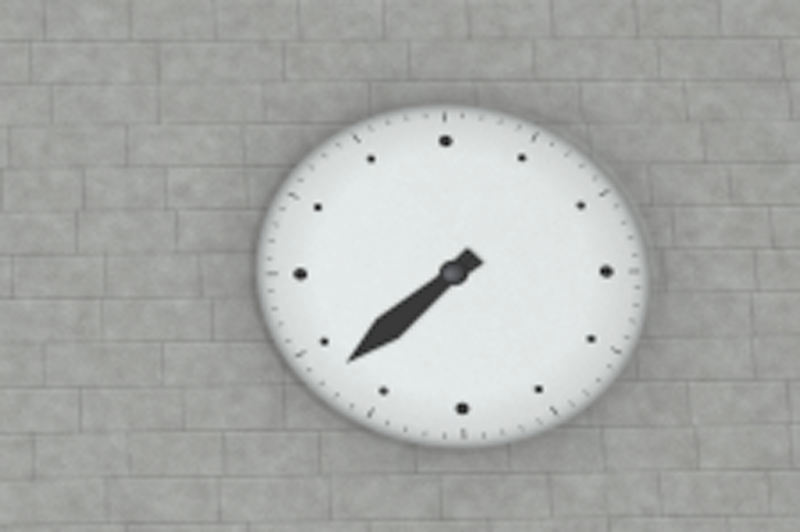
7:38
